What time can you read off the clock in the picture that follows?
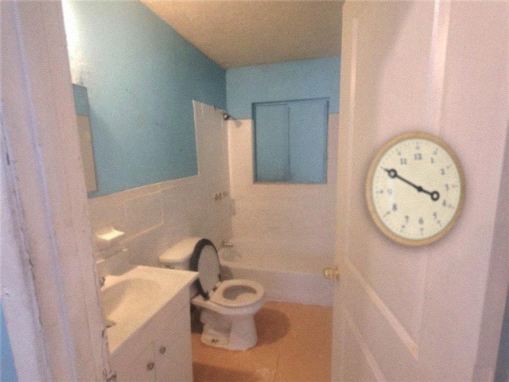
3:50
